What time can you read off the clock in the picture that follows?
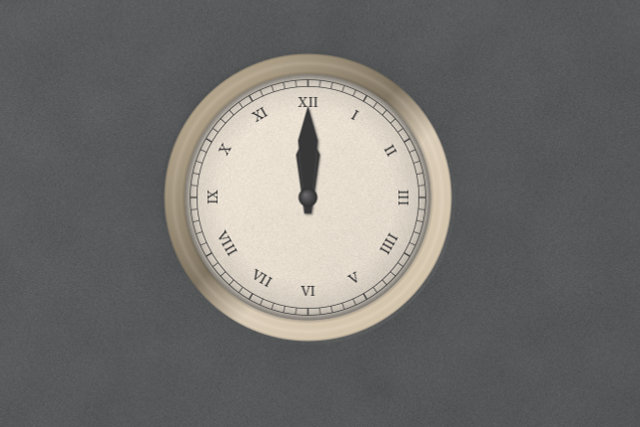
12:00
